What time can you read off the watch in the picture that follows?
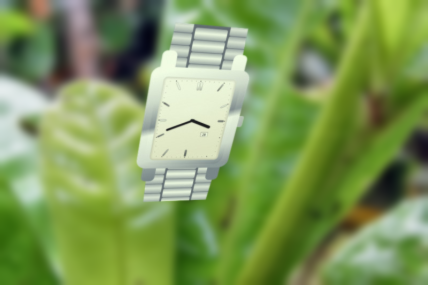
3:41
